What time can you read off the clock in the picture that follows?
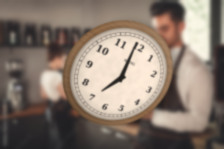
6:59
